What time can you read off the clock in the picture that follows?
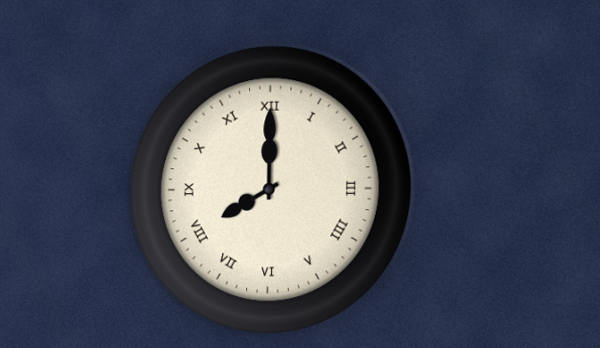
8:00
